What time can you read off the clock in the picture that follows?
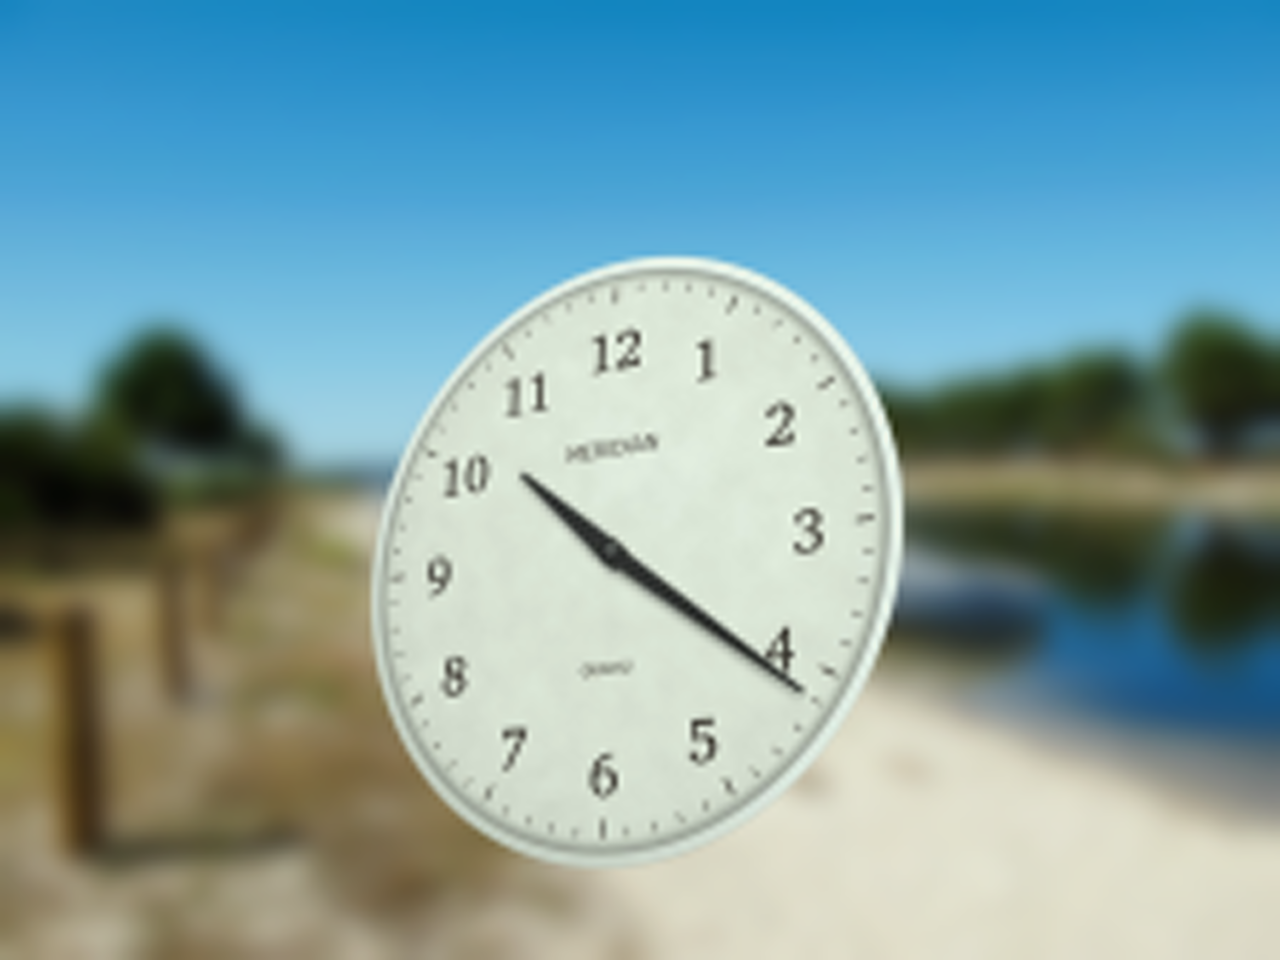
10:21
